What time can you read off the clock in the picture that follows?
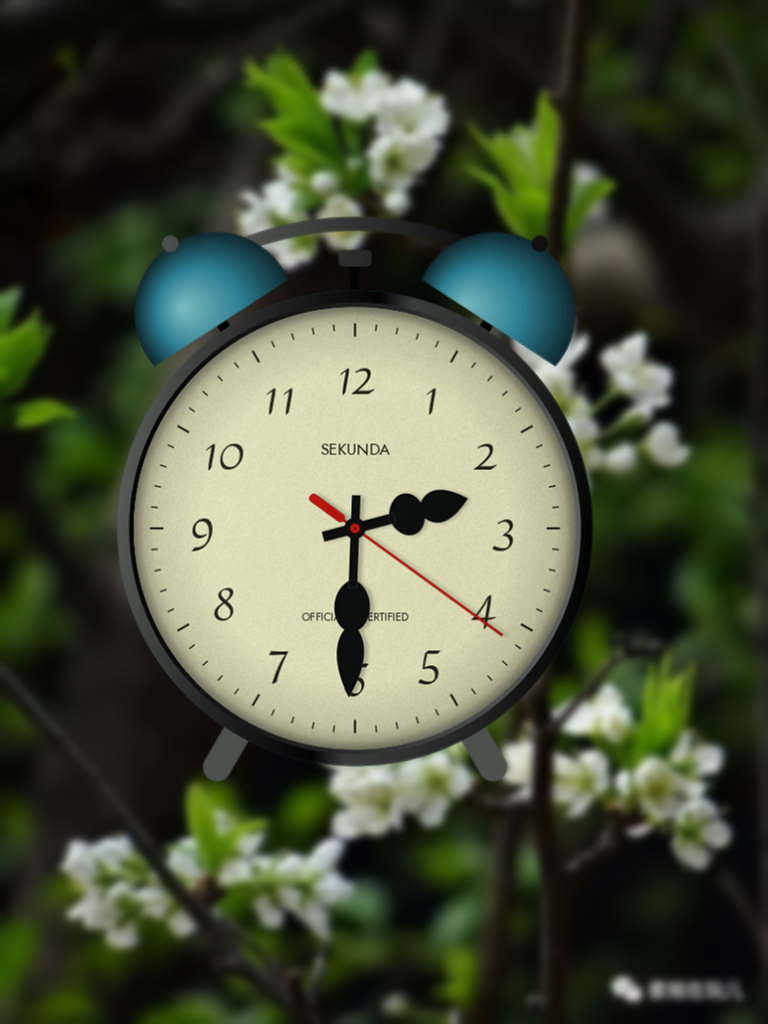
2:30:21
